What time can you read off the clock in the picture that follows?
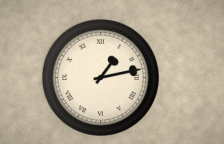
1:13
